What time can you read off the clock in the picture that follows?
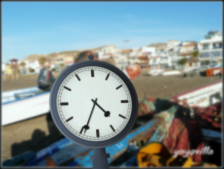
4:34
